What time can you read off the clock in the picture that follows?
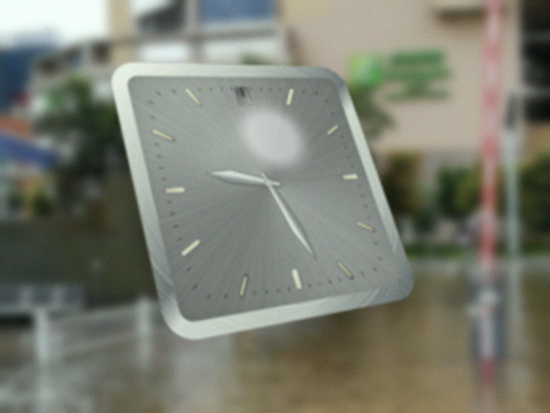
9:27
